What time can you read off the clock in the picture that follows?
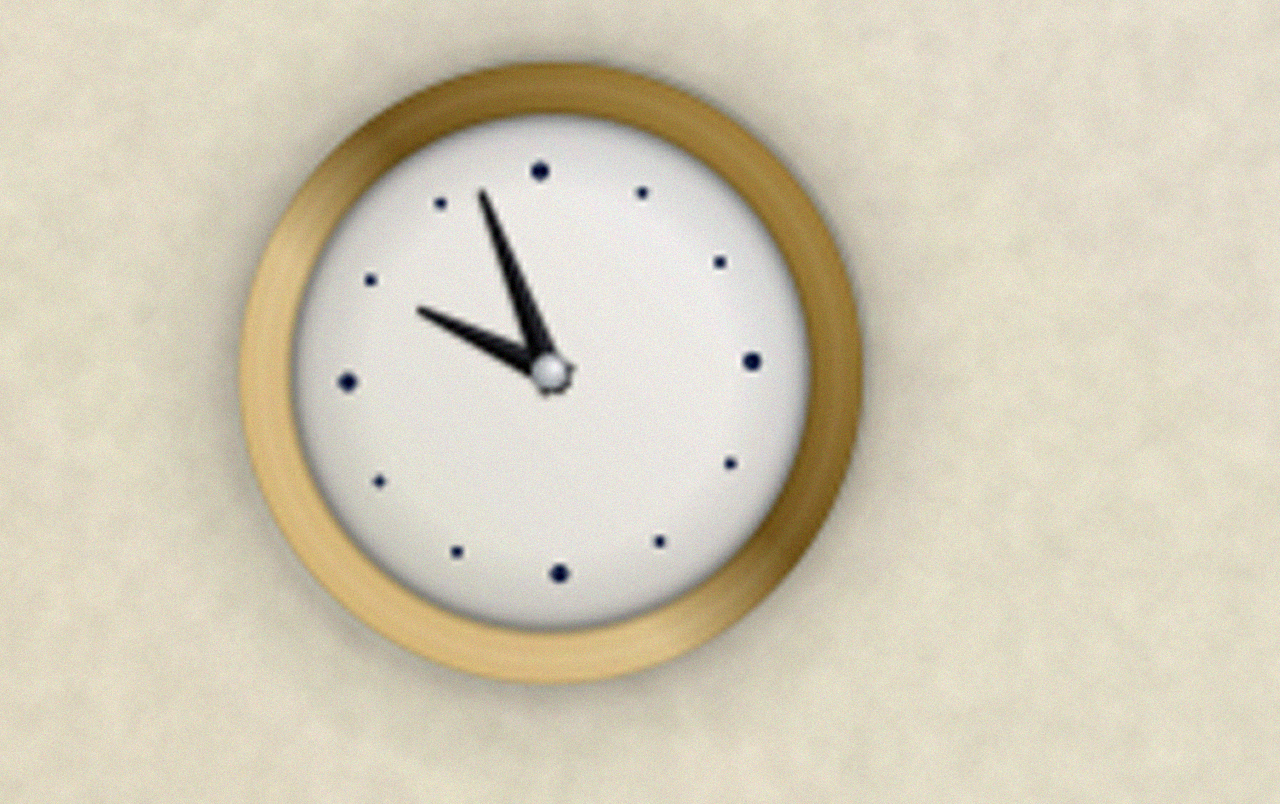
9:57
